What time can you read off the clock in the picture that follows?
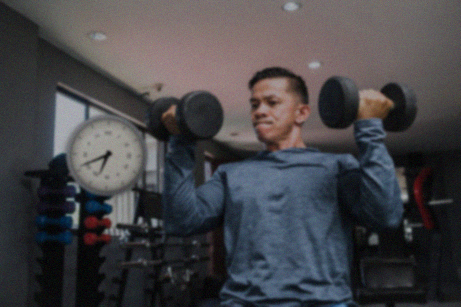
6:41
